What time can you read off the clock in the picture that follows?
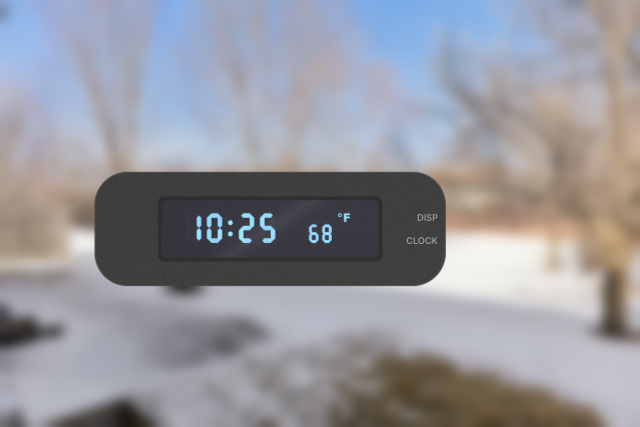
10:25
